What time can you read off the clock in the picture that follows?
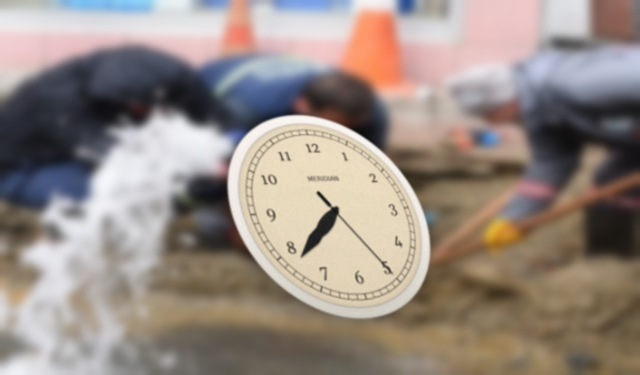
7:38:25
